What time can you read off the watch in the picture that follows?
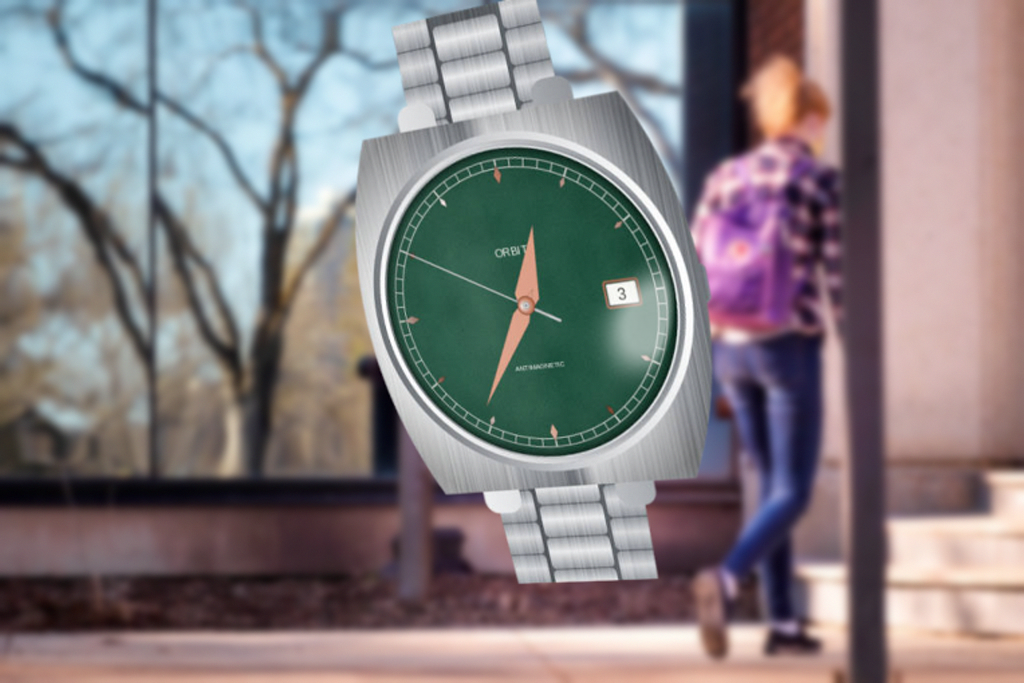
12:35:50
